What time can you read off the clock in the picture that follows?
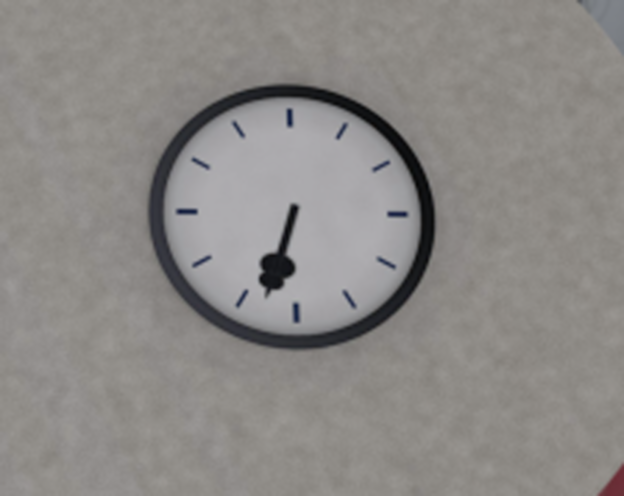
6:33
